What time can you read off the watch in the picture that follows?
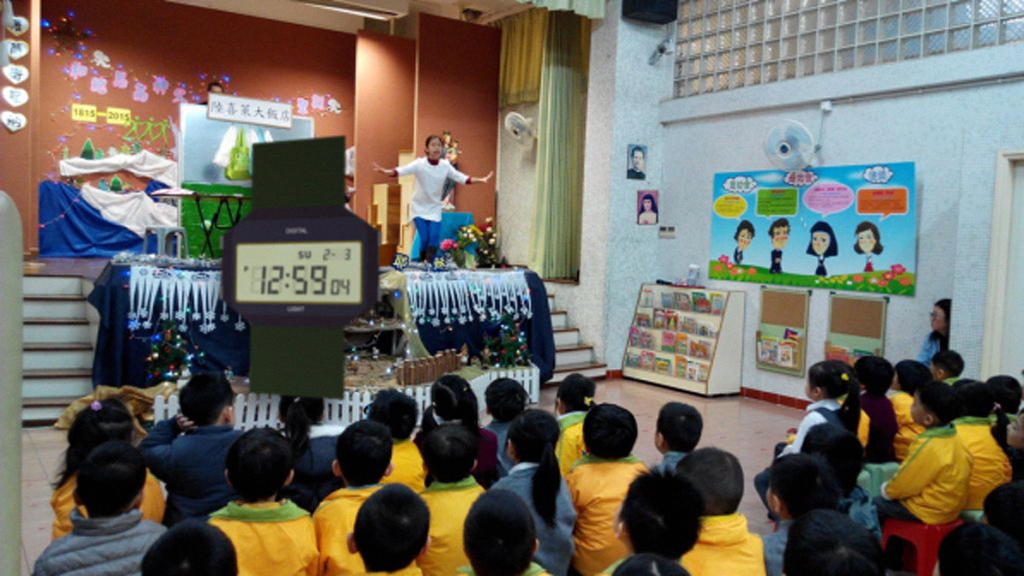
12:59
